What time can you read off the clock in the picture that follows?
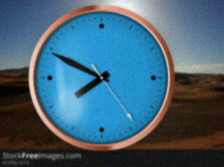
7:49:24
